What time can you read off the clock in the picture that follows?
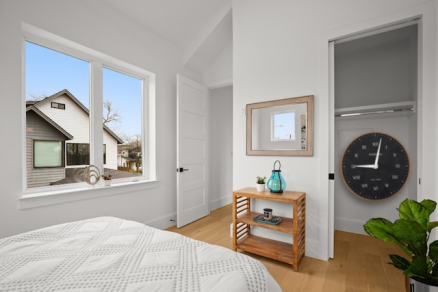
9:02
